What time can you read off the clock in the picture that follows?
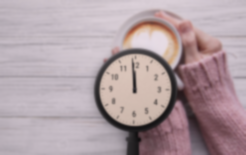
11:59
